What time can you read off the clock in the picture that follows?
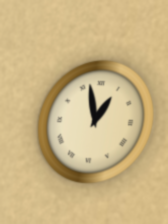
12:57
